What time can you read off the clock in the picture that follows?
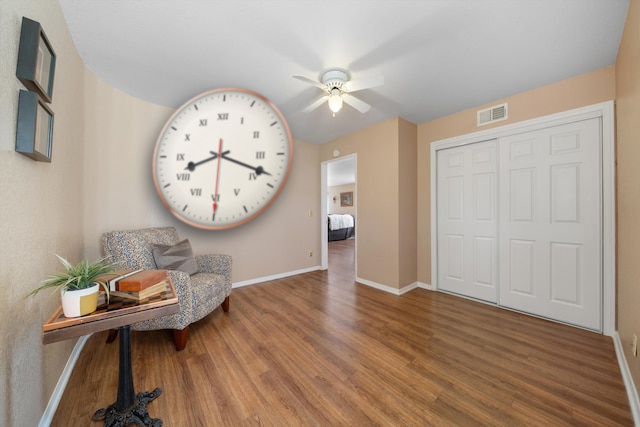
8:18:30
